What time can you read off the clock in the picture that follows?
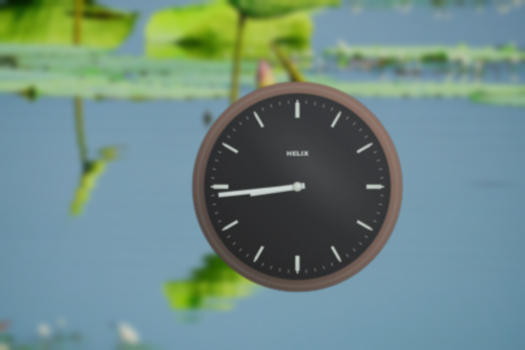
8:44
